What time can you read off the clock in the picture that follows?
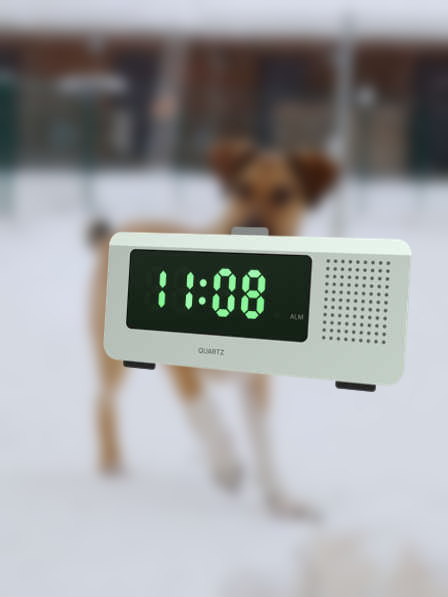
11:08
